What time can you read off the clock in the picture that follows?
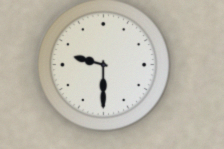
9:30
